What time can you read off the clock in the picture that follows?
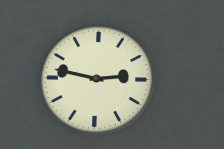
2:47
